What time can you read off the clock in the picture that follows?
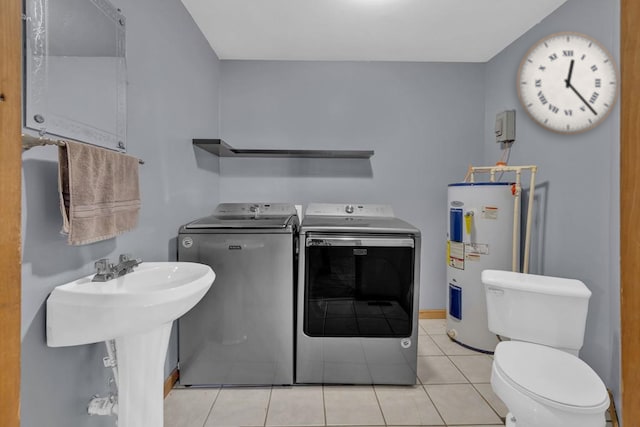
12:23
